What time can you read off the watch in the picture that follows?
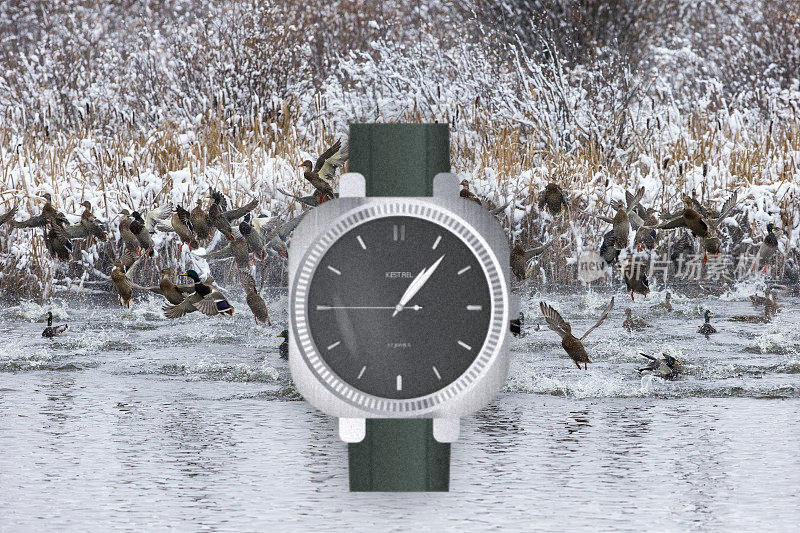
1:06:45
